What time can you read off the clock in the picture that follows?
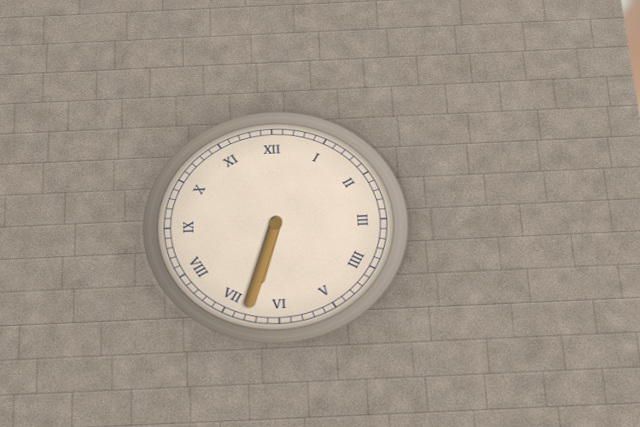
6:33
